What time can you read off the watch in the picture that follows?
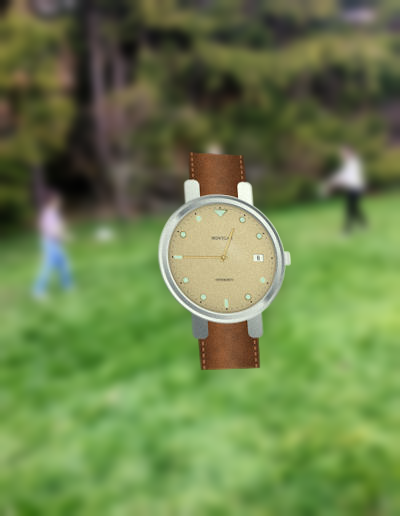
12:45
